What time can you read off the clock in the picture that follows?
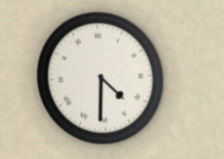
4:31
